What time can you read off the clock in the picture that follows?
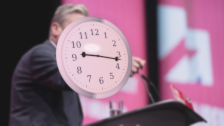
9:17
